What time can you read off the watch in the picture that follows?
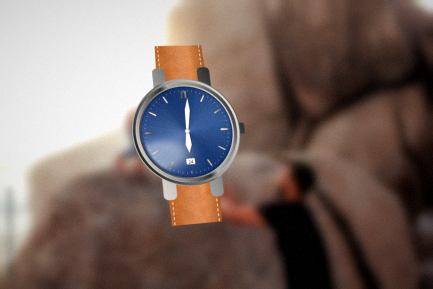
6:01
